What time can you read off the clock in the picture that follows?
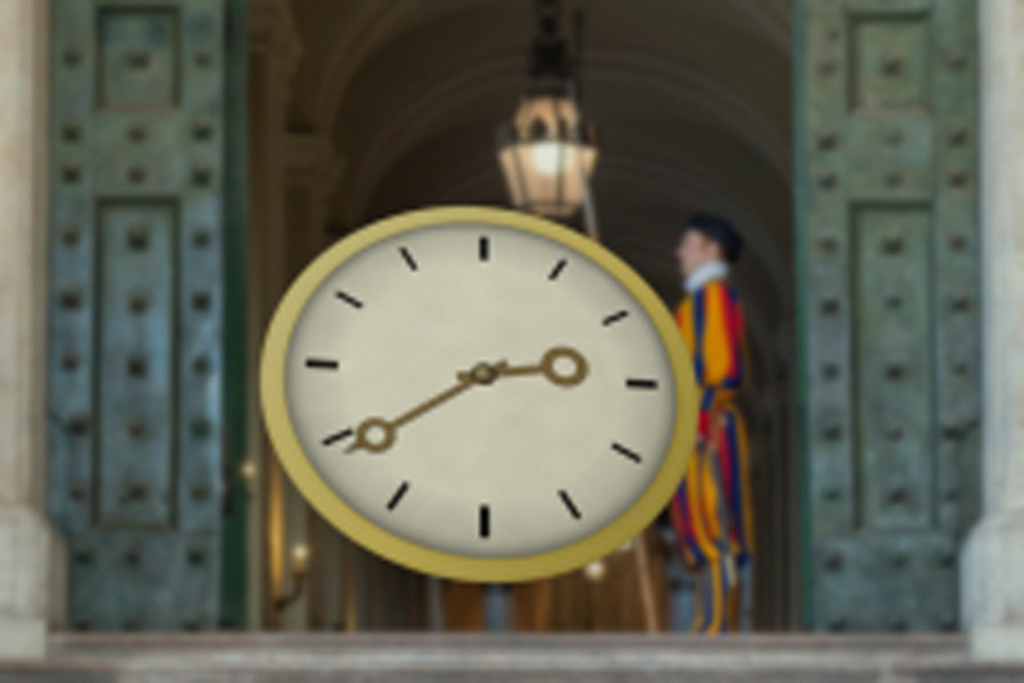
2:39
